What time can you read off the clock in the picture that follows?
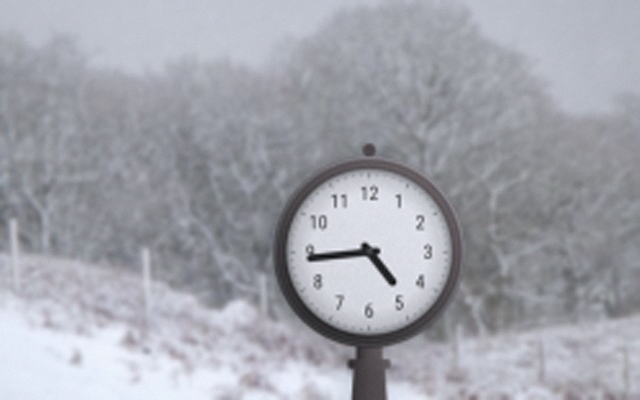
4:44
